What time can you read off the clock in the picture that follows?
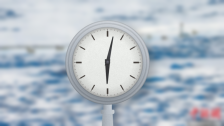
6:02
